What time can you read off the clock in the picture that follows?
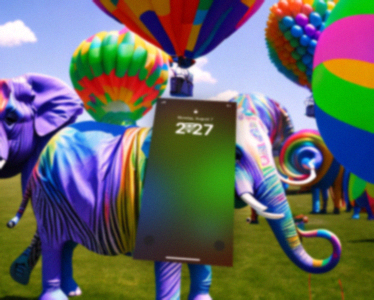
2:27
